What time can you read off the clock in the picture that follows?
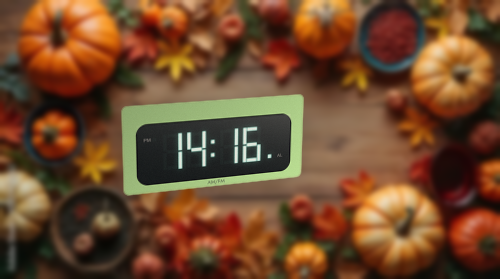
14:16
